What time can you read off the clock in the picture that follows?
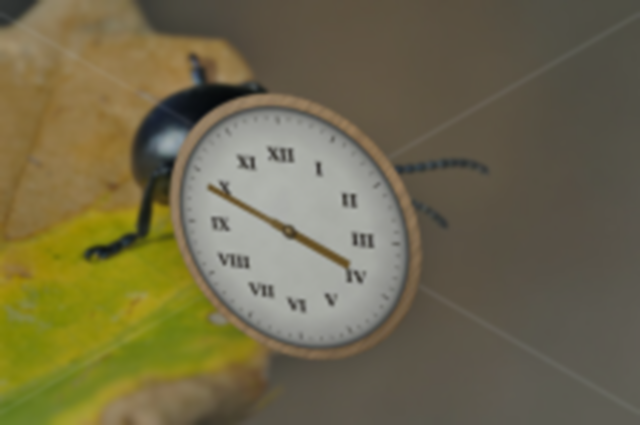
3:49
